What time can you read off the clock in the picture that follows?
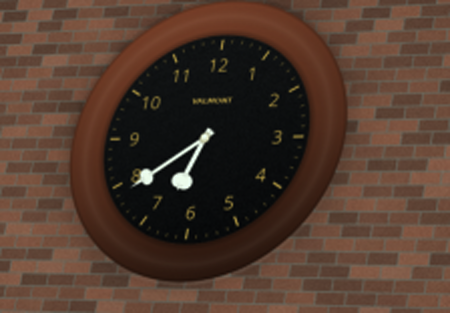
6:39
